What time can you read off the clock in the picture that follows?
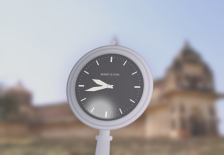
9:43
